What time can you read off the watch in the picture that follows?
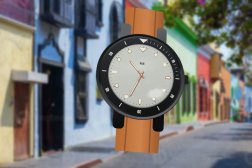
10:34
